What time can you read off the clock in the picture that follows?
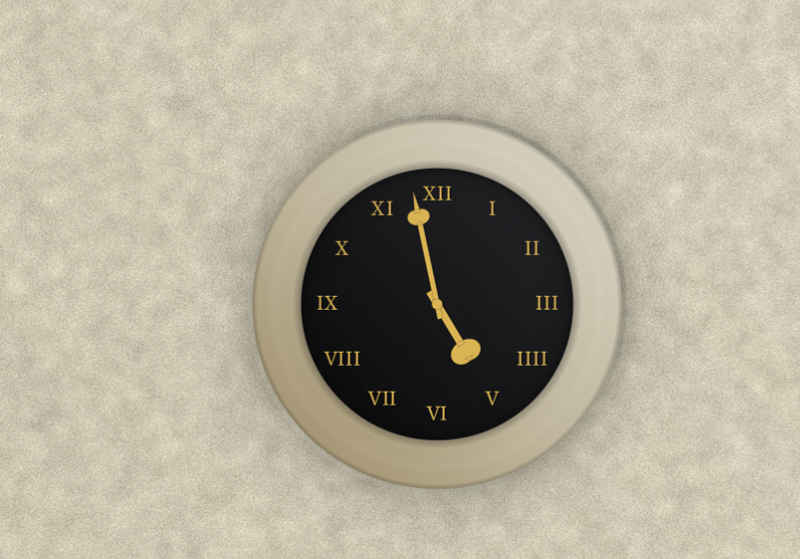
4:58
